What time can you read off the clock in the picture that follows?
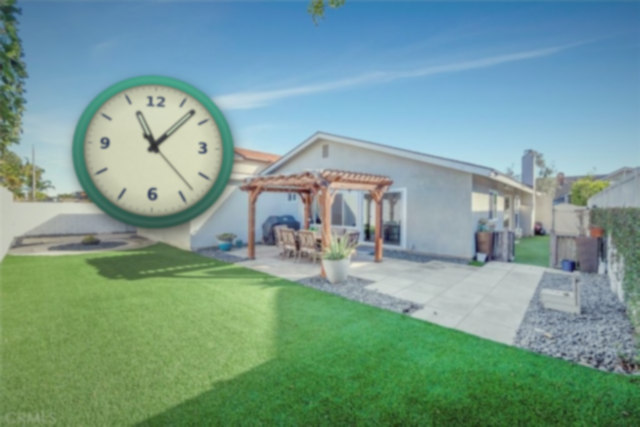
11:07:23
